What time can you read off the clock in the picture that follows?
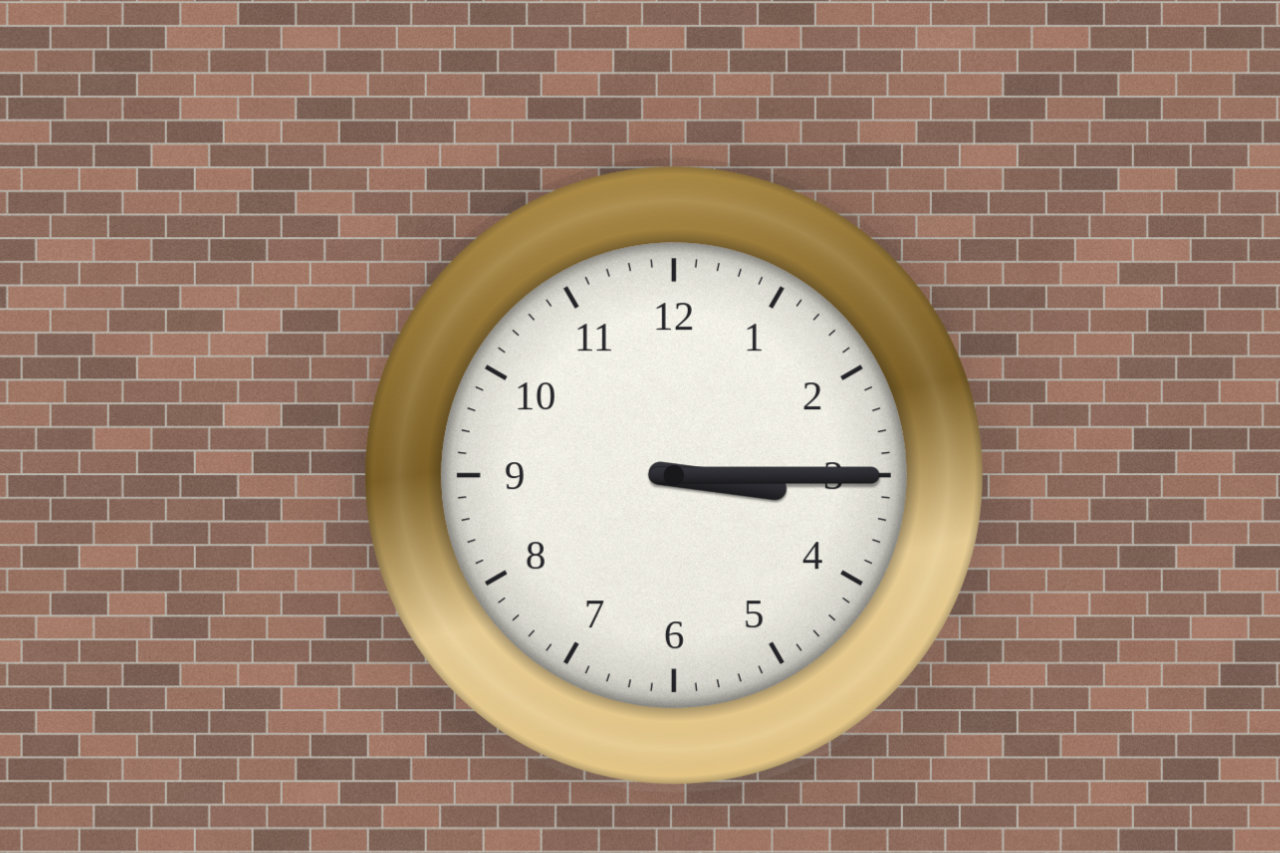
3:15
